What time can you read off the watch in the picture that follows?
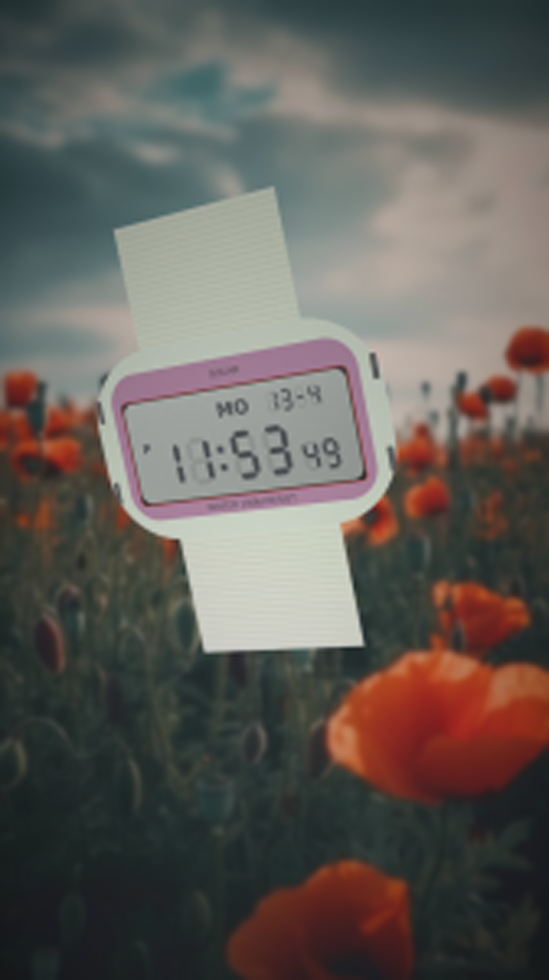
11:53:49
